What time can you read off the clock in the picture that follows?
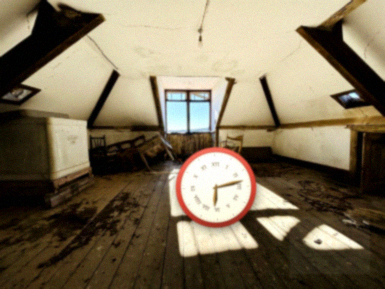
6:13
